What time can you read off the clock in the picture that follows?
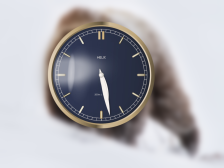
5:28
